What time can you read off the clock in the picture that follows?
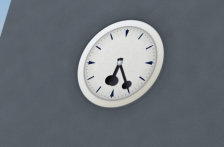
6:25
